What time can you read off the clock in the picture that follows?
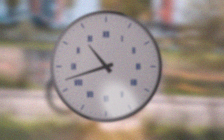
10:42
